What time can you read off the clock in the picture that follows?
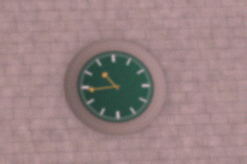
10:44
